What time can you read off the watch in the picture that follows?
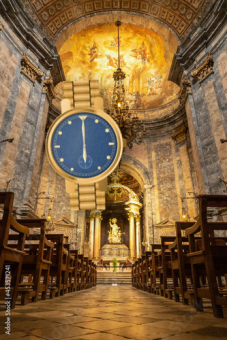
6:00
